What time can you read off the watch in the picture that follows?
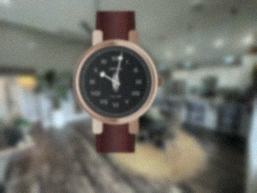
10:02
